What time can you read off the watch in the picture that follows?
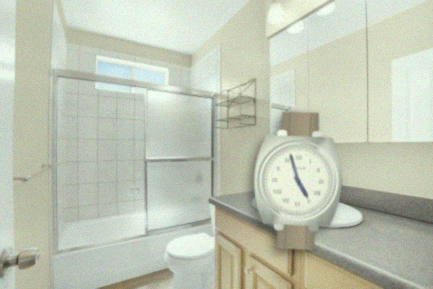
4:57
